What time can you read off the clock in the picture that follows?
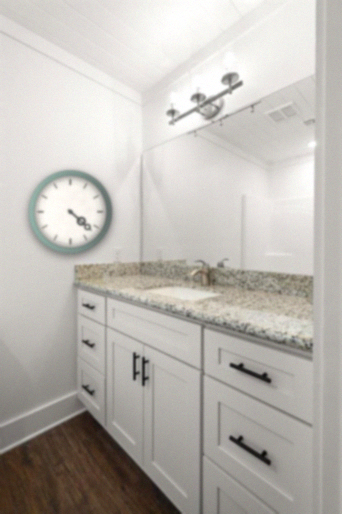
4:22
